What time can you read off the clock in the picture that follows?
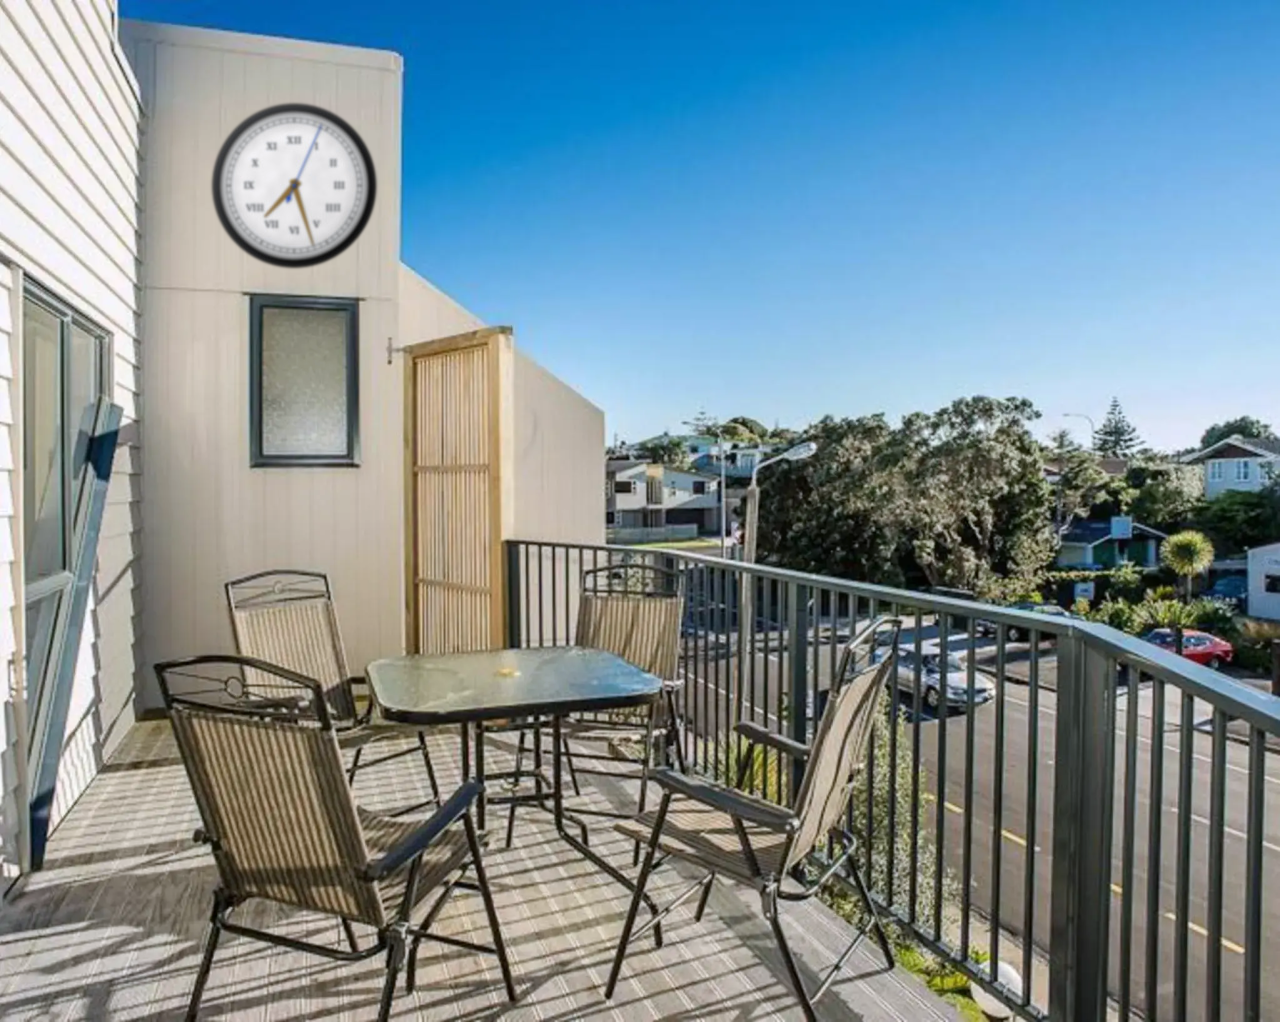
7:27:04
